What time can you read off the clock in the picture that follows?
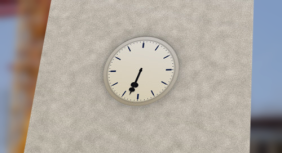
6:33
